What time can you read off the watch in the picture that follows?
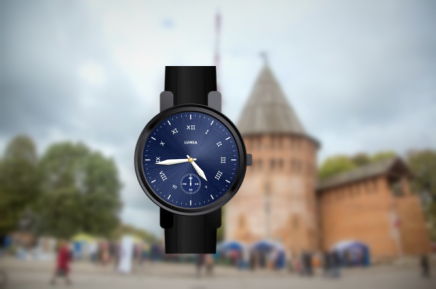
4:44
